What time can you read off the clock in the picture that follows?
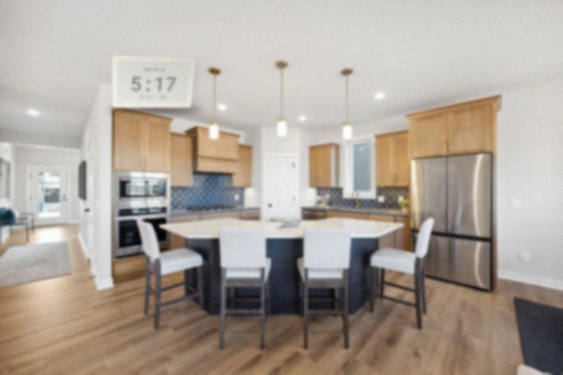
5:17
